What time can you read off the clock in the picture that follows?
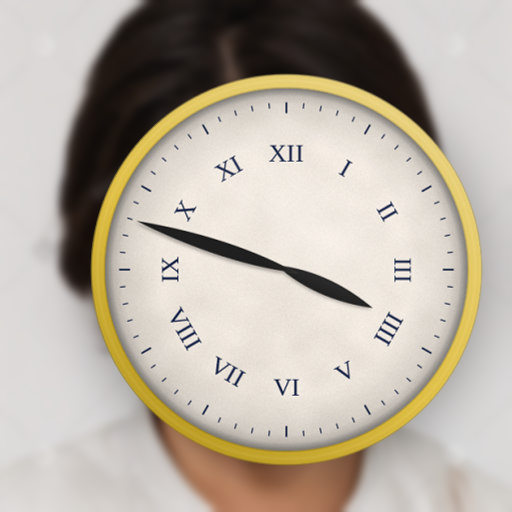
3:48
